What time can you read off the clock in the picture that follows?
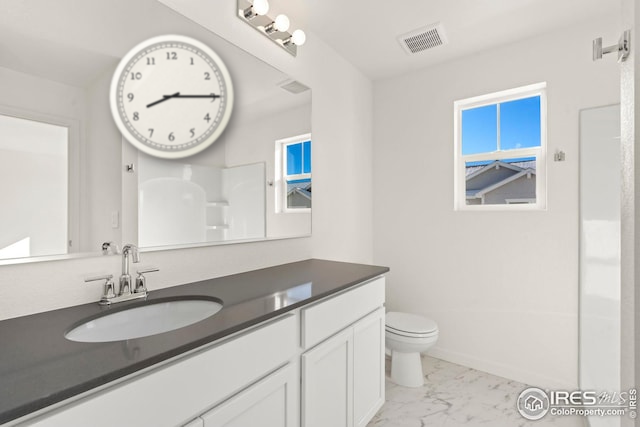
8:15
